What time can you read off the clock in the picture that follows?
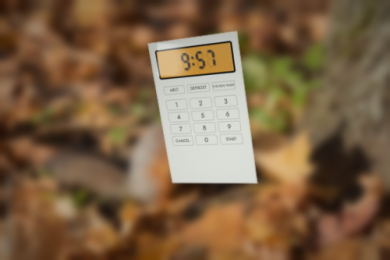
9:57
